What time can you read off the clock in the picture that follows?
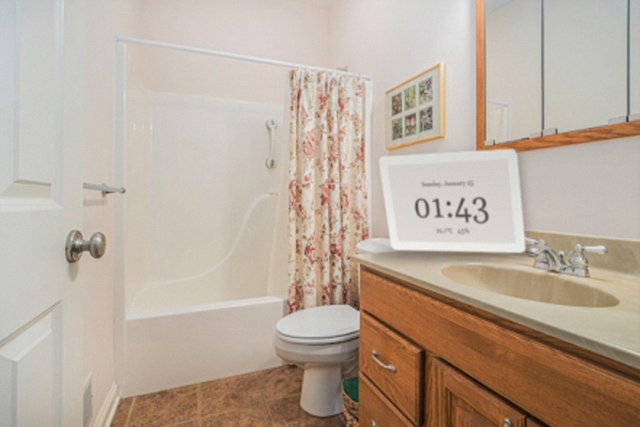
1:43
